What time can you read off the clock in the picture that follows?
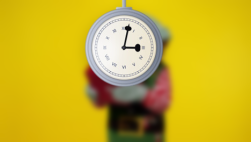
3:02
